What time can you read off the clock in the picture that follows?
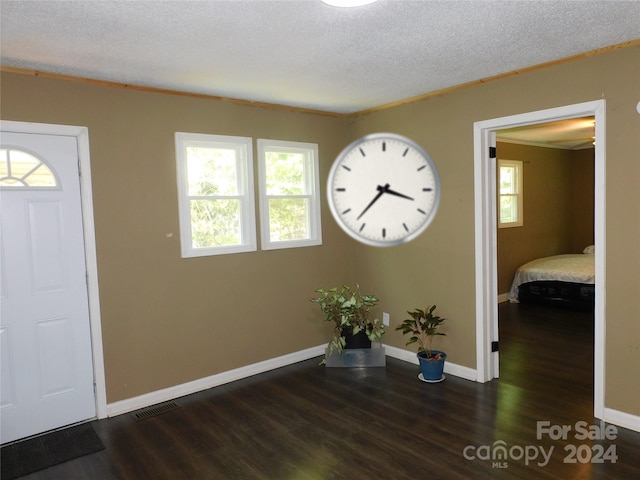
3:37
